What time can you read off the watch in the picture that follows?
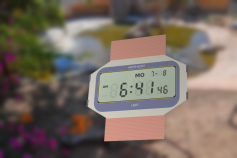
6:41:46
